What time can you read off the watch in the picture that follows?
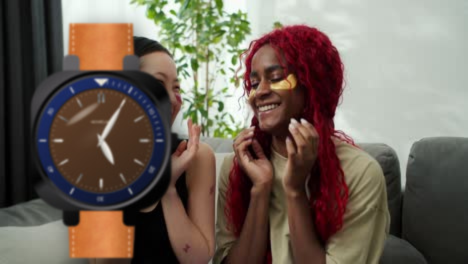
5:05
